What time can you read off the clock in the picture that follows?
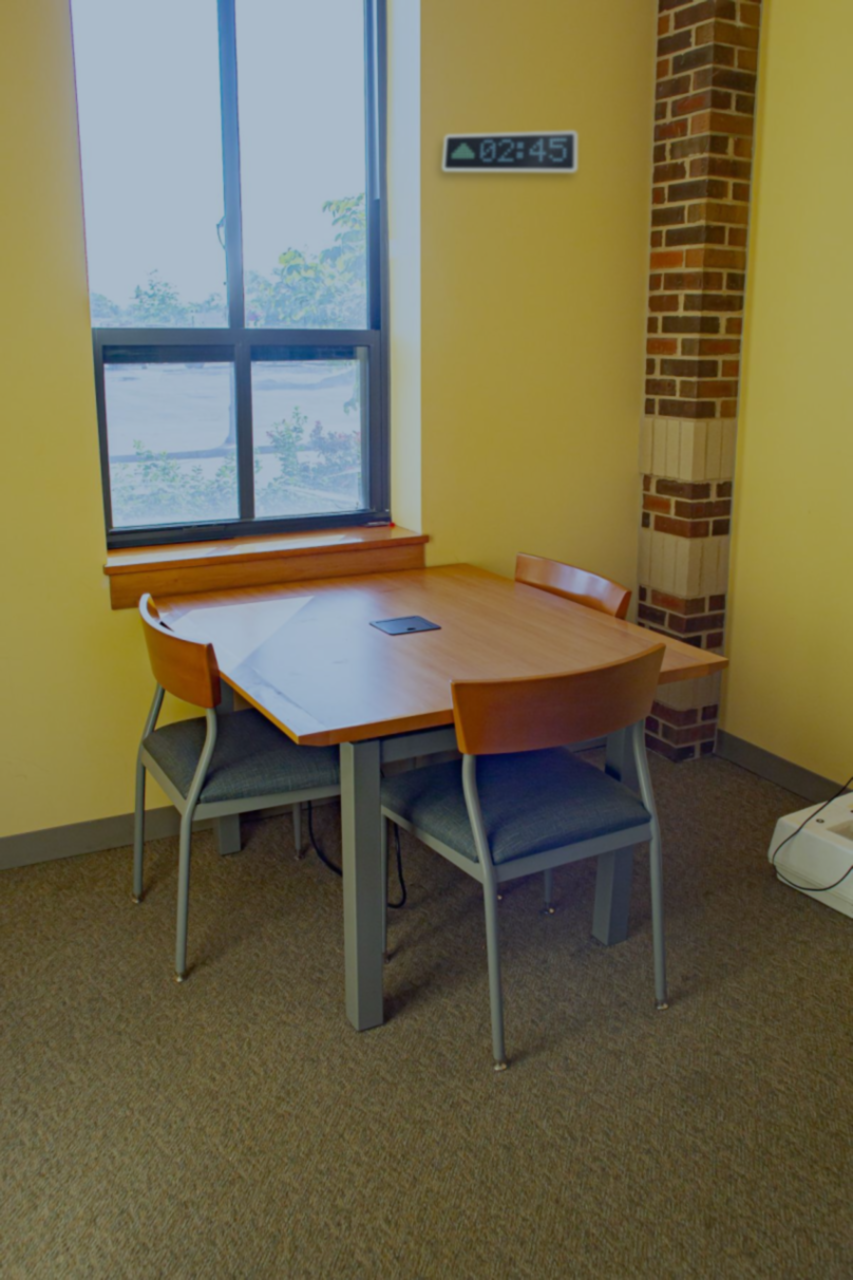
2:45
